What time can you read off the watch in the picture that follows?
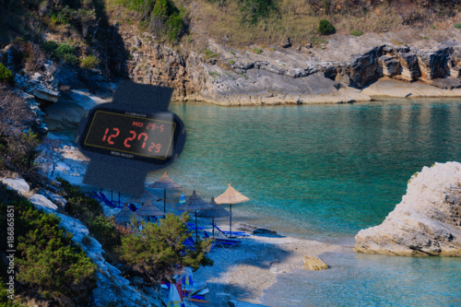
12:27
